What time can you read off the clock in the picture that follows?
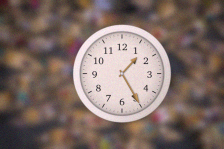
1:25
